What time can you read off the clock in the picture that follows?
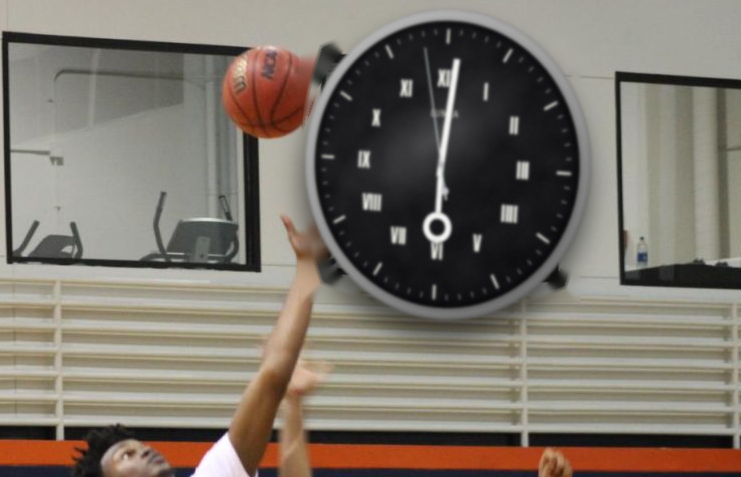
6:00:58
